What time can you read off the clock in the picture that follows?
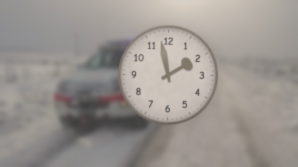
1:58
